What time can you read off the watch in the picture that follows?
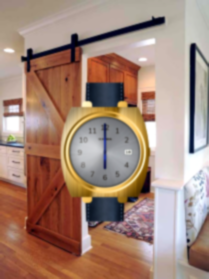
6:00
